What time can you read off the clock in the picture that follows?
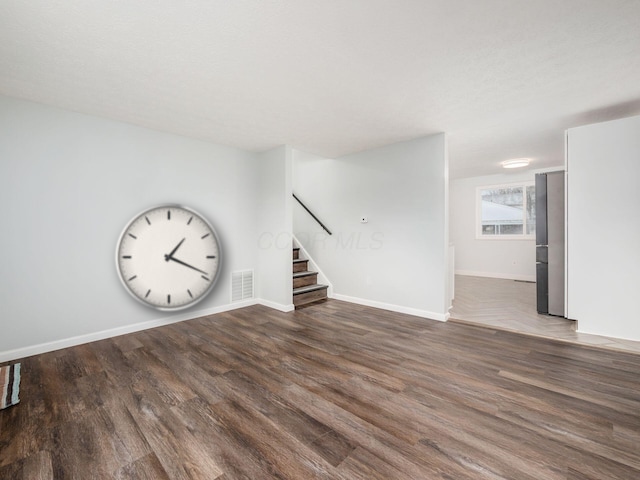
1:19
